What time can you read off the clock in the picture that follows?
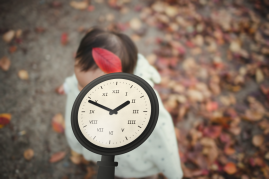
1:49
